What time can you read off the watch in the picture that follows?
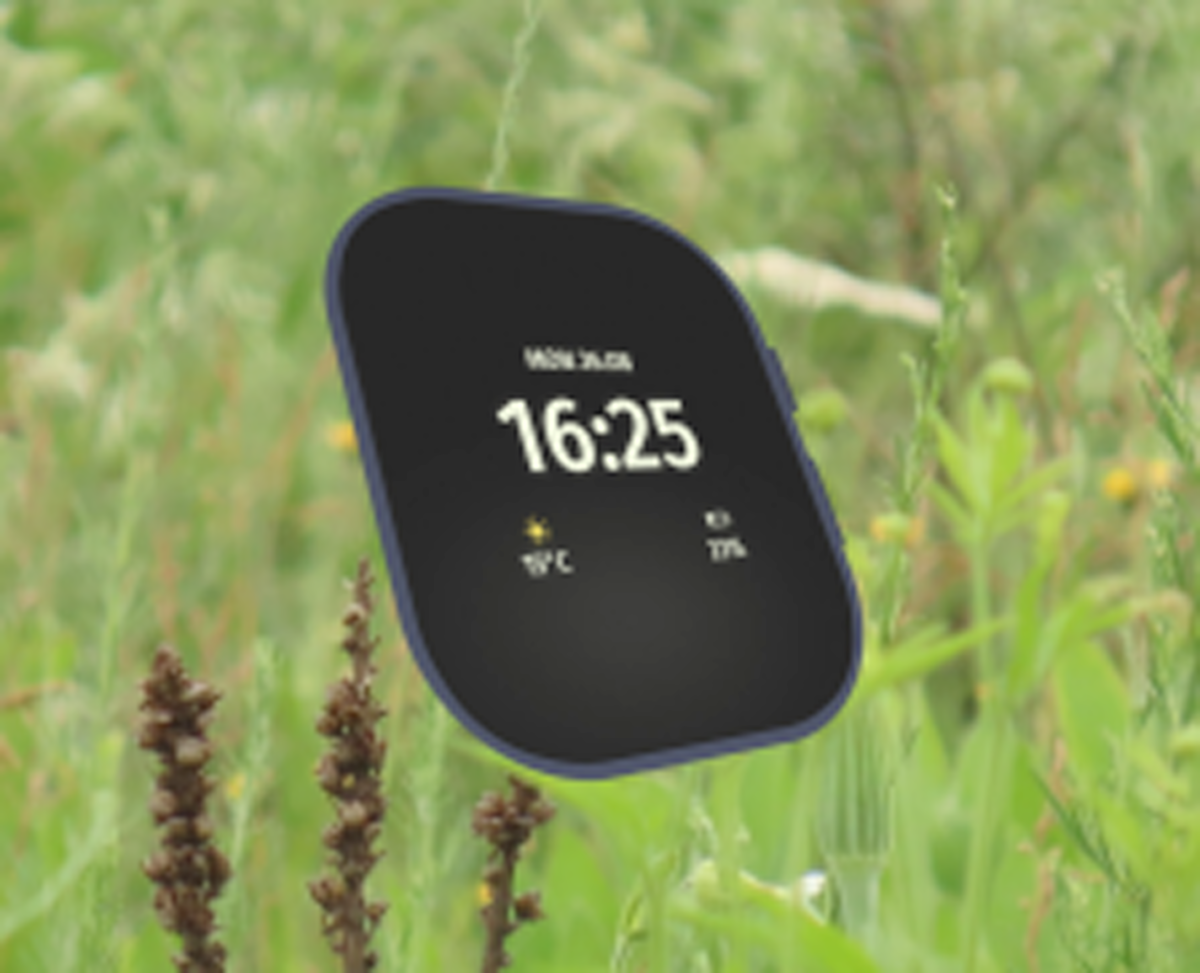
16:25
